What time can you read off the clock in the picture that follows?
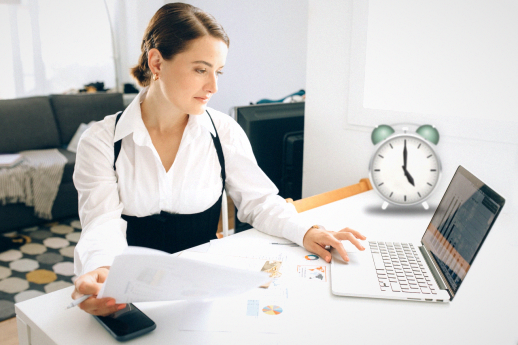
5:00
